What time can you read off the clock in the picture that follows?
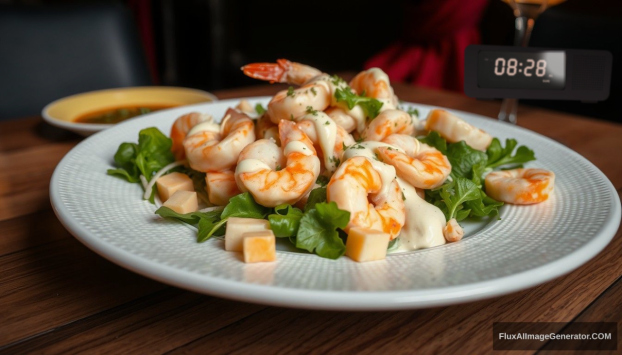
8:28
